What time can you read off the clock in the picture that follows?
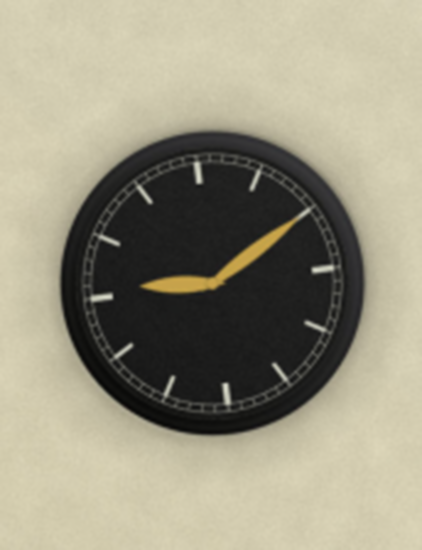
9:10
